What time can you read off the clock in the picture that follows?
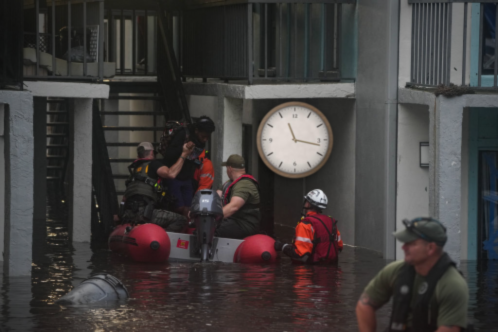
11:17
